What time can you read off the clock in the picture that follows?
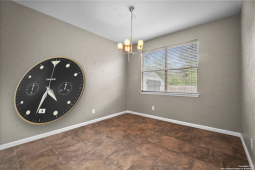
4:32
